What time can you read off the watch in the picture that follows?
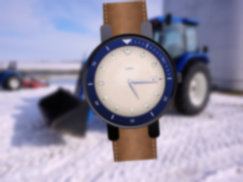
5:16
